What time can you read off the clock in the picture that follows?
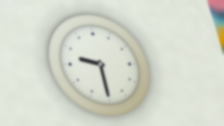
9:30
